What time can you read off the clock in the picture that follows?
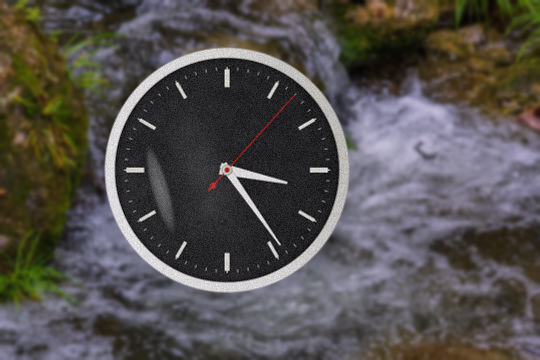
3:24:07
